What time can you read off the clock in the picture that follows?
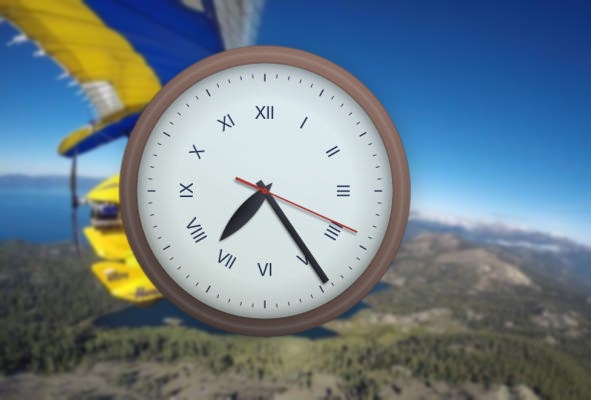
7:24:19
